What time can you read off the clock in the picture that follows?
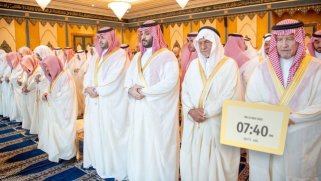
7:40
